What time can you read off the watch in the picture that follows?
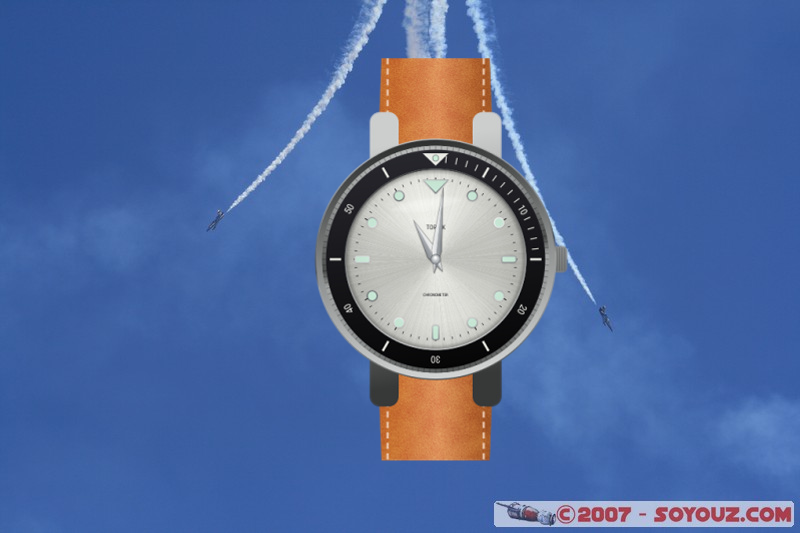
11:01
